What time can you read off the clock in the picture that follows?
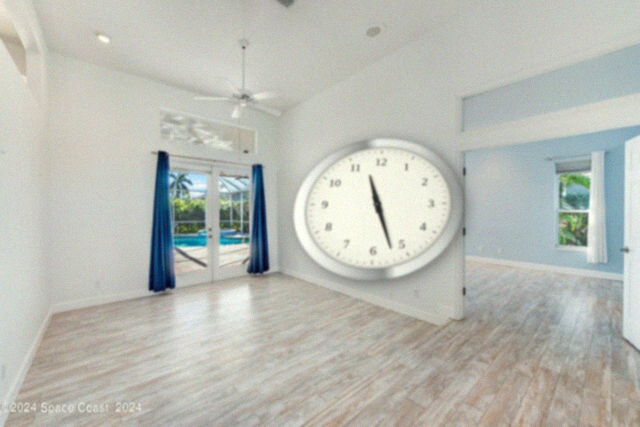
11:27
